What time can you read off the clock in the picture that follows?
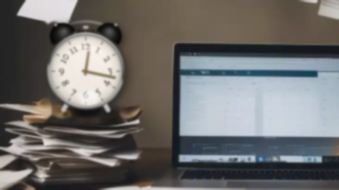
12:17
